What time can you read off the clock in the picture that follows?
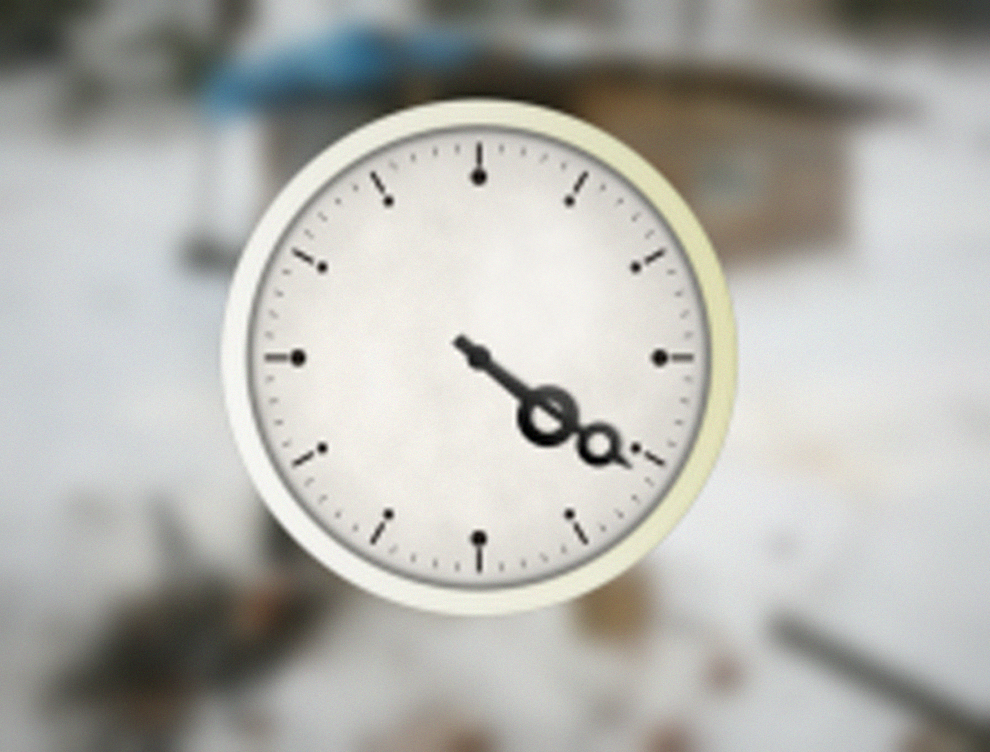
4:21
